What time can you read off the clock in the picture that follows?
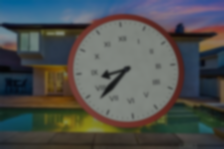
8:38
